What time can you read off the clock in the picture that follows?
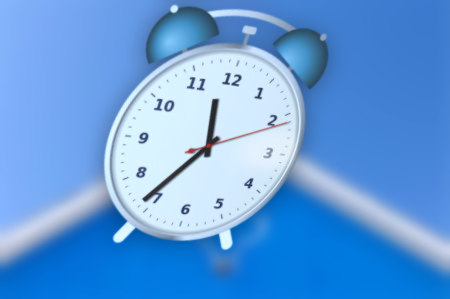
11:36:11
